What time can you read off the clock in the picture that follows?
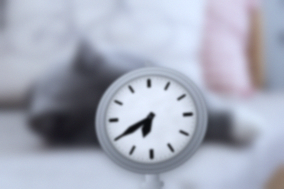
6:40
